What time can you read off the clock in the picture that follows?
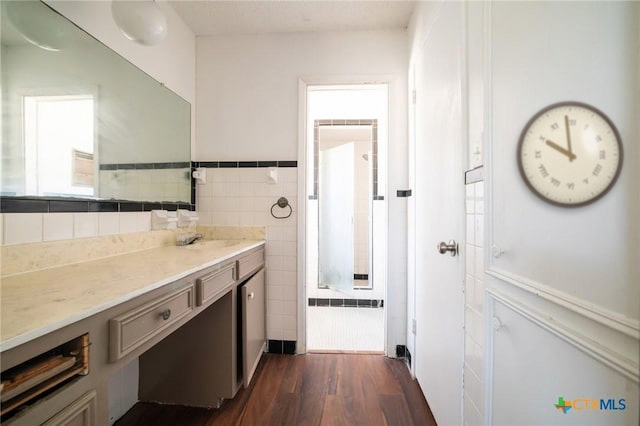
9:59
